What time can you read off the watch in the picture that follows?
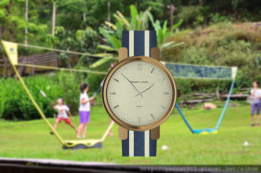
1:53
